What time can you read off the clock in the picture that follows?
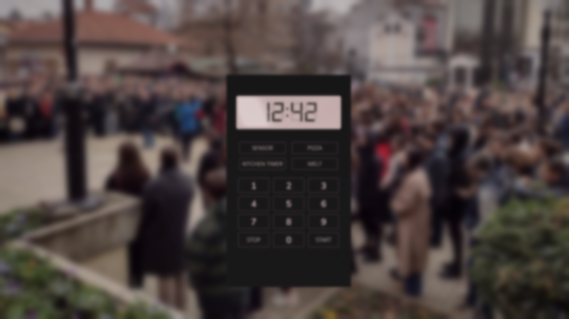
12:42
